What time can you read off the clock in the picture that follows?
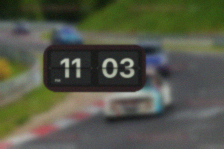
11:03
